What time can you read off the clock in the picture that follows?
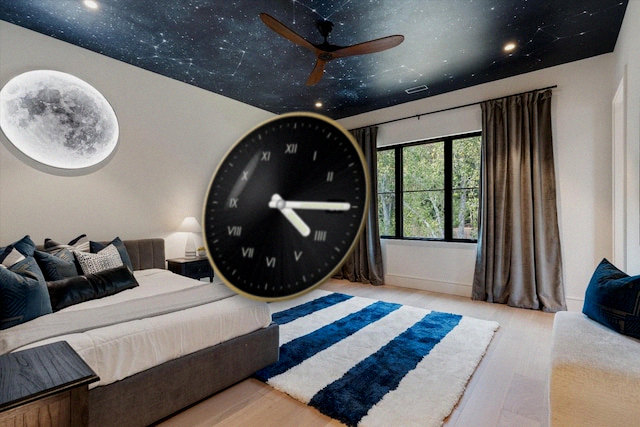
4:15
